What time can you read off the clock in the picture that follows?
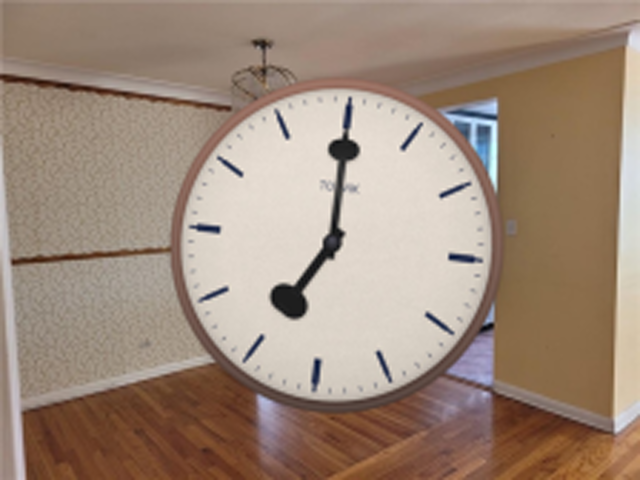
7:00
